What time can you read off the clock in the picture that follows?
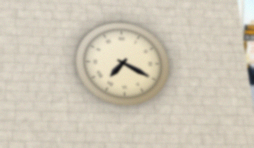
7:20
